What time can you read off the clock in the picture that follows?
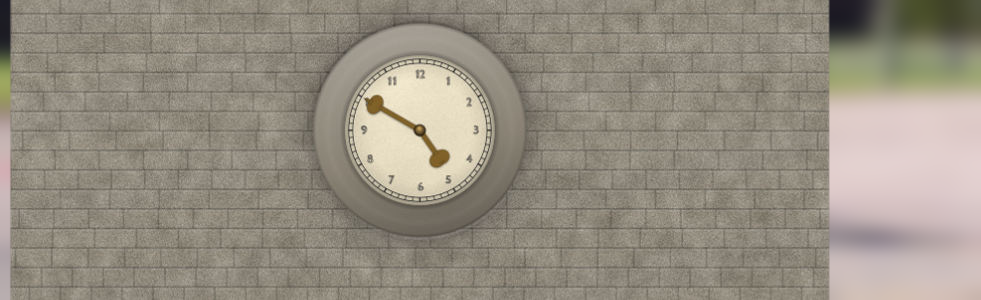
4:50
